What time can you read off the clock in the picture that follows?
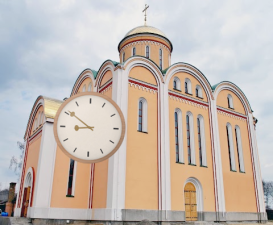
8:51
